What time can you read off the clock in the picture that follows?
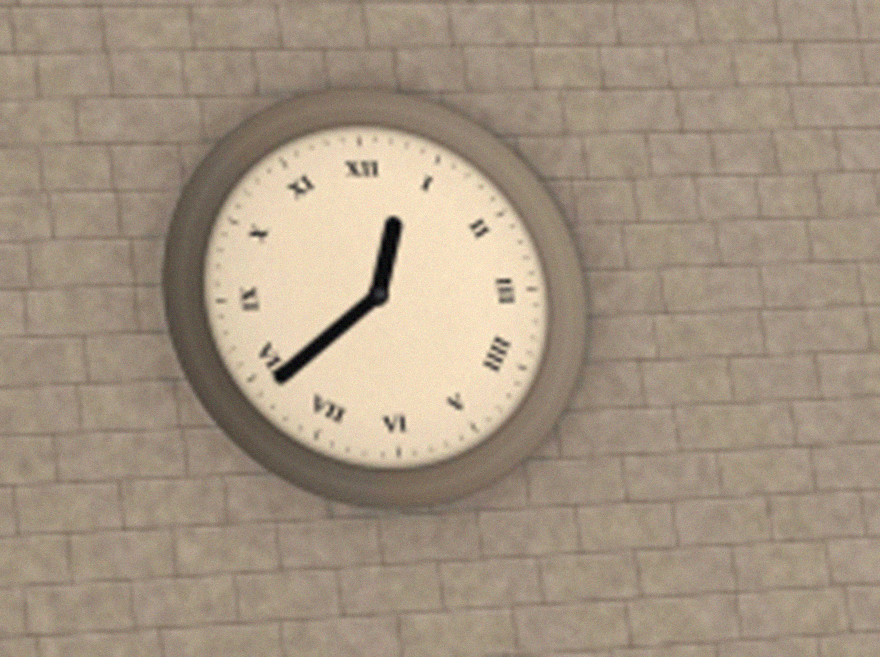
12:39
